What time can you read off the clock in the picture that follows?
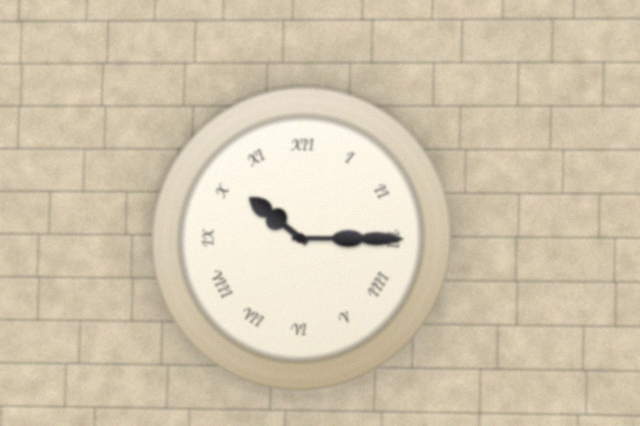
10:15
